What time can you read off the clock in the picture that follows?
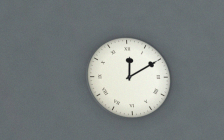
12:10
